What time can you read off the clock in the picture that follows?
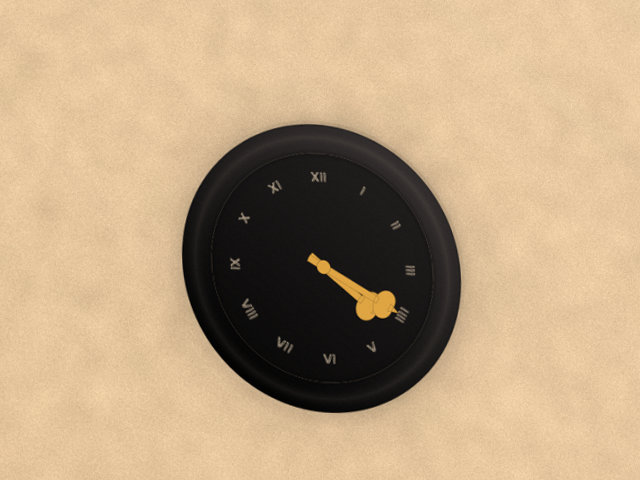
4:20
